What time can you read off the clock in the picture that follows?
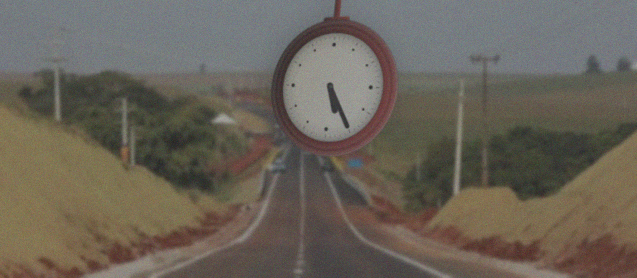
5:25
